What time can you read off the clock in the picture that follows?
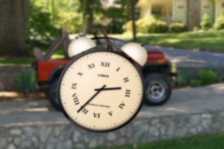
2:36
